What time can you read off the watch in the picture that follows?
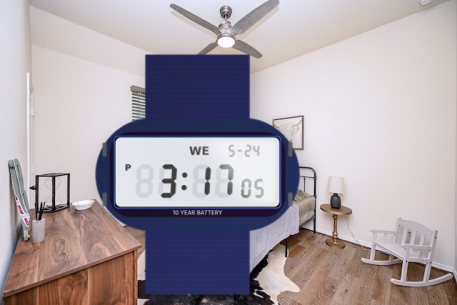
3:17:05
